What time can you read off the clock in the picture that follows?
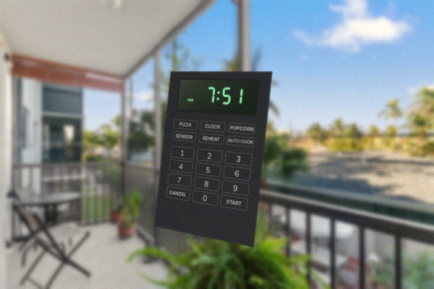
7:51
